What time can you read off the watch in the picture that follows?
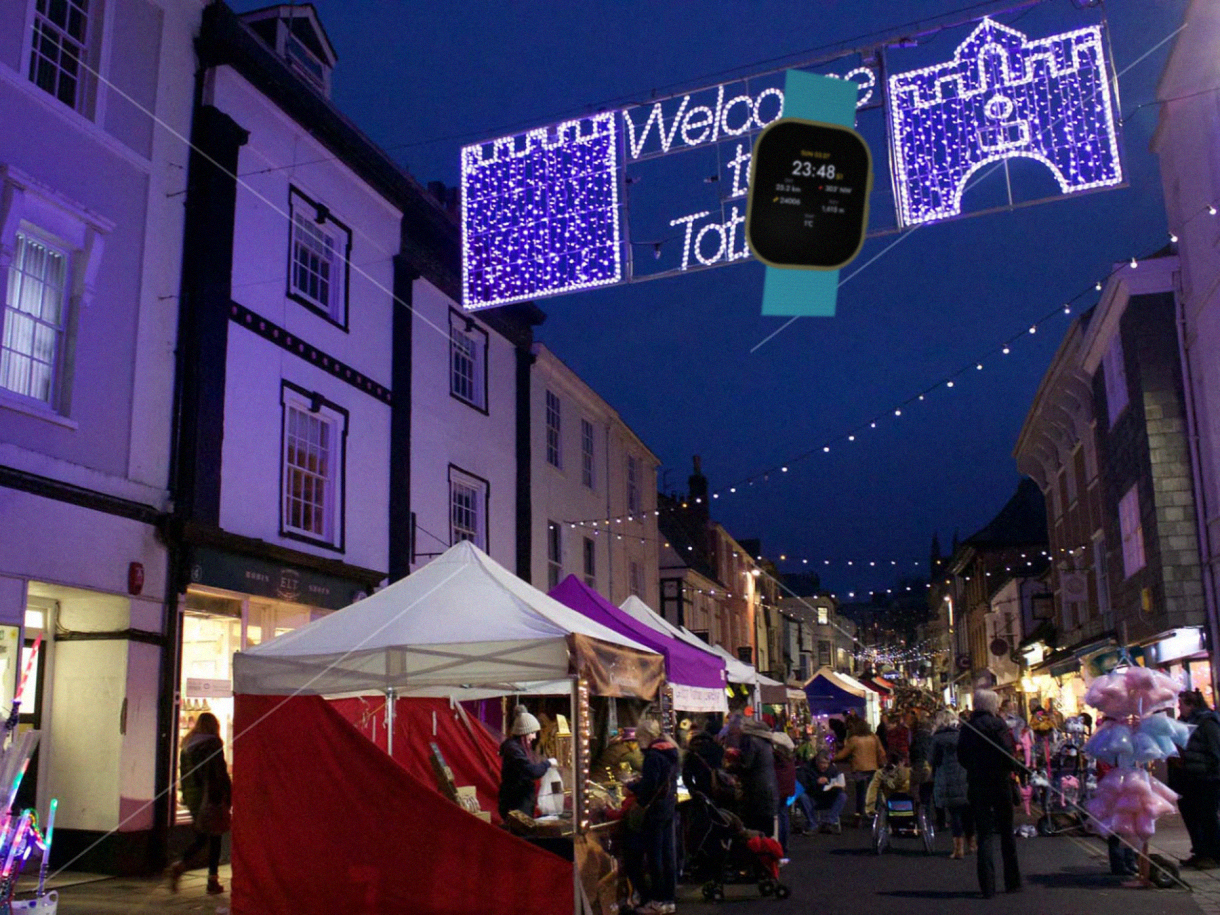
23:48
